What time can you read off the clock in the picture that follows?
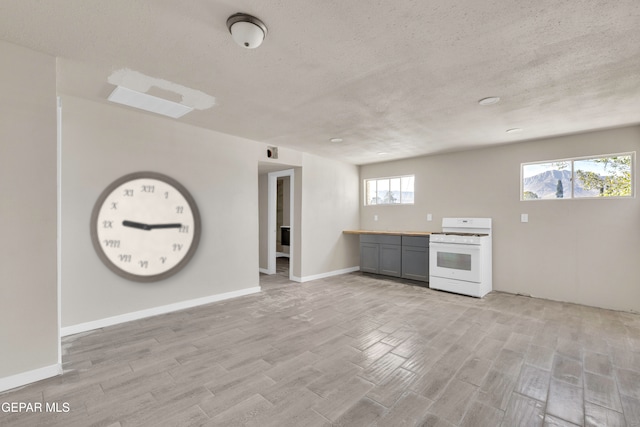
9:14
